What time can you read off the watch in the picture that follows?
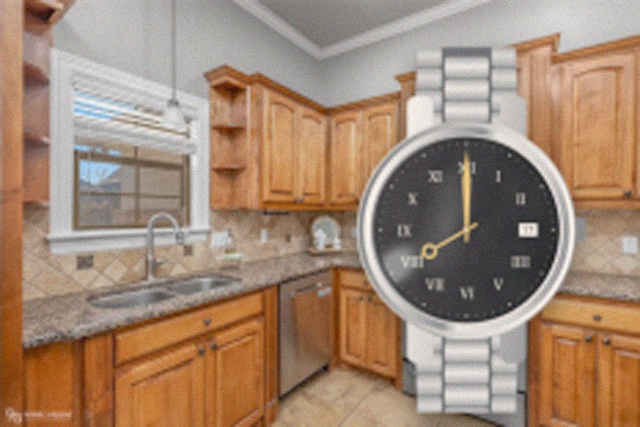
8:00
